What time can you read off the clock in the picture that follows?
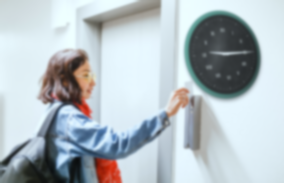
9:15
